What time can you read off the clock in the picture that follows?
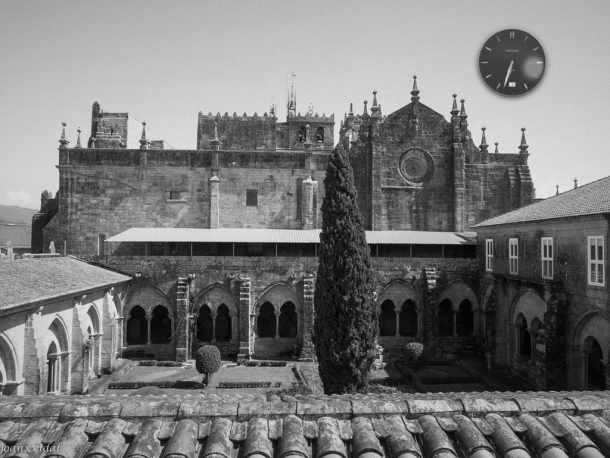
6:33
